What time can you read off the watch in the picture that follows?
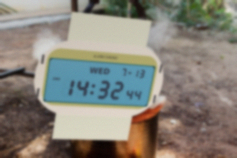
14:32:44
